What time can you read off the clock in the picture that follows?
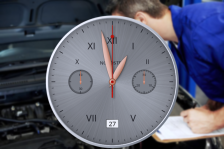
12:58
